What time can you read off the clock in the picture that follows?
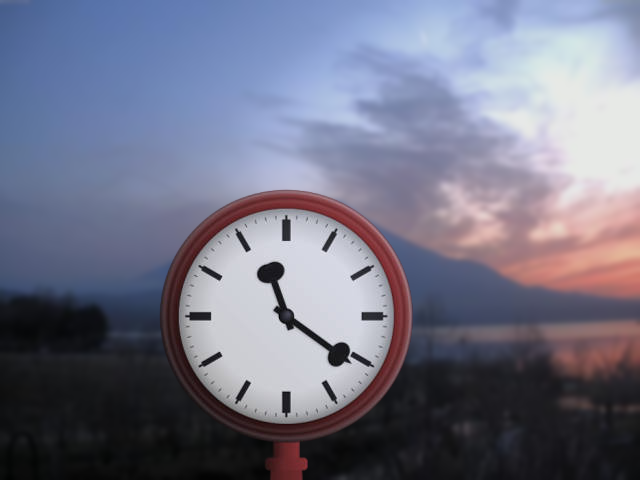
11:21
